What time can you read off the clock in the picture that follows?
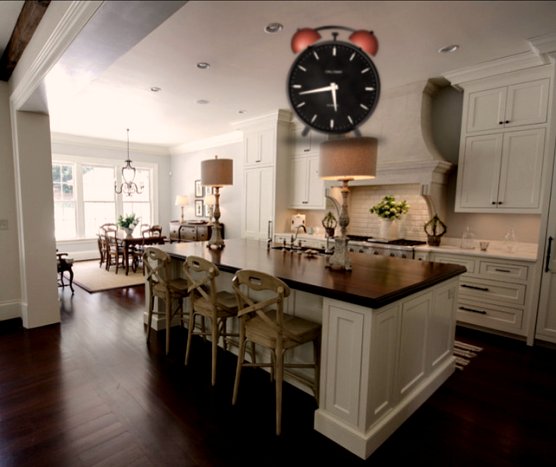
5:43
